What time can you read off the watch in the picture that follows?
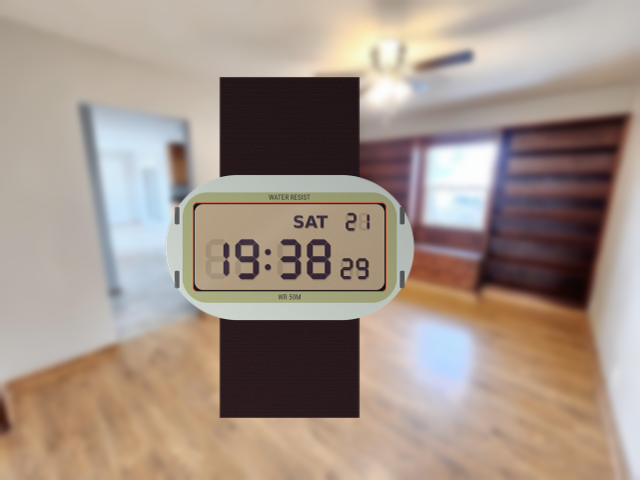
19:38:29
